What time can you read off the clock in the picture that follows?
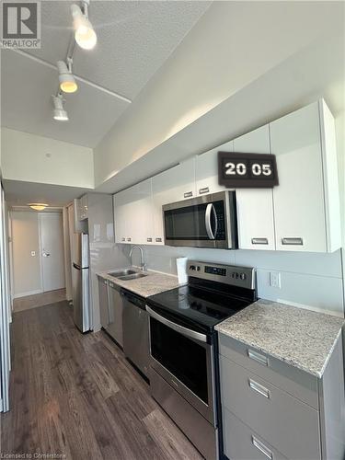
20:05
